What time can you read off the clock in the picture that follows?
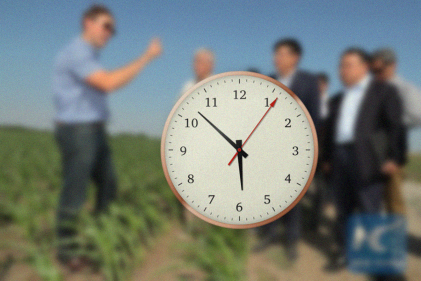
5:52:06
